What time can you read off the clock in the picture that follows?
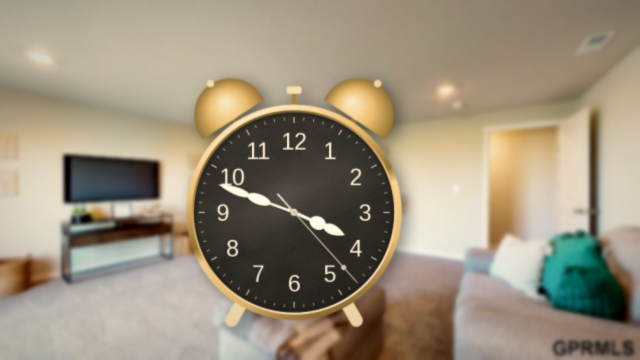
3:48:23
